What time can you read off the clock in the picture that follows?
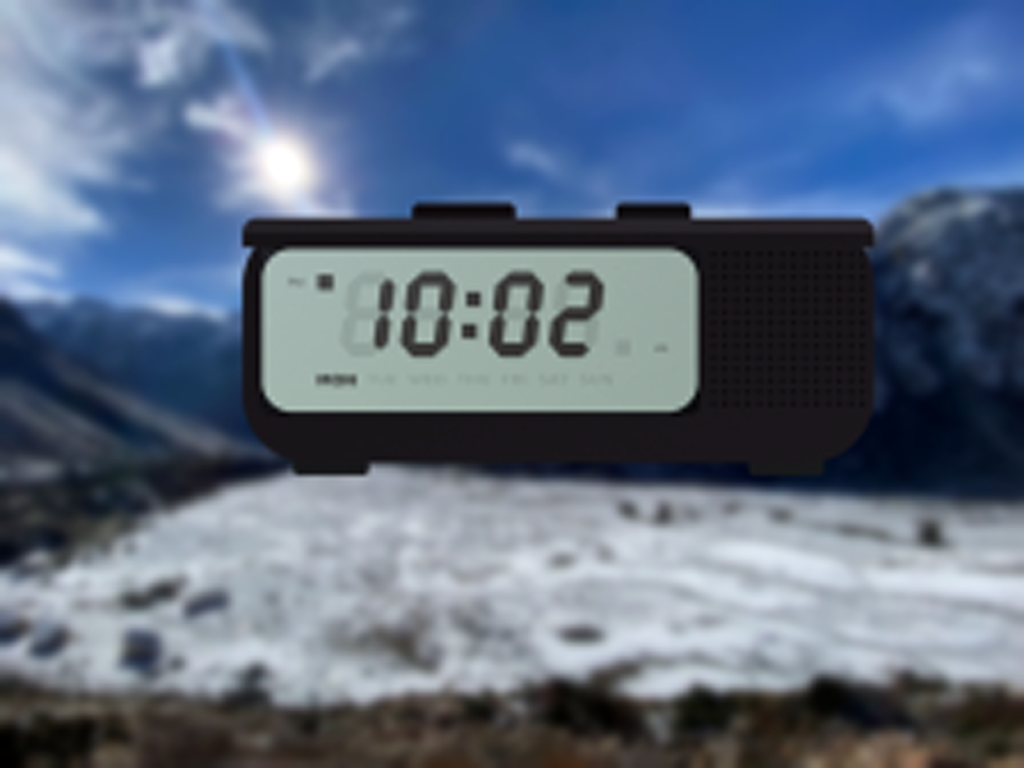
10:02
